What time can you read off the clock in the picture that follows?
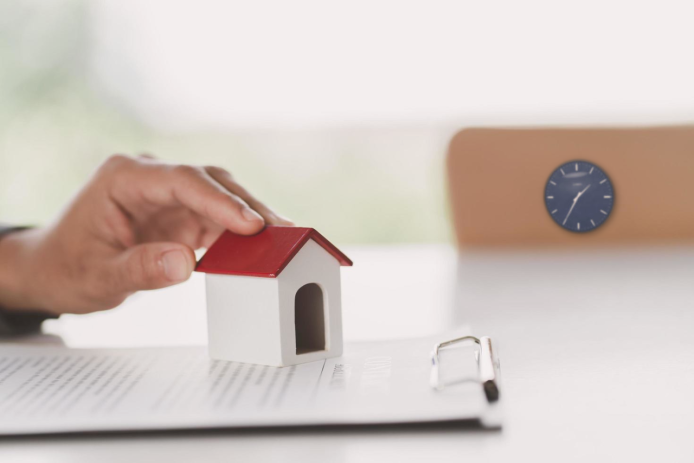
1:35
